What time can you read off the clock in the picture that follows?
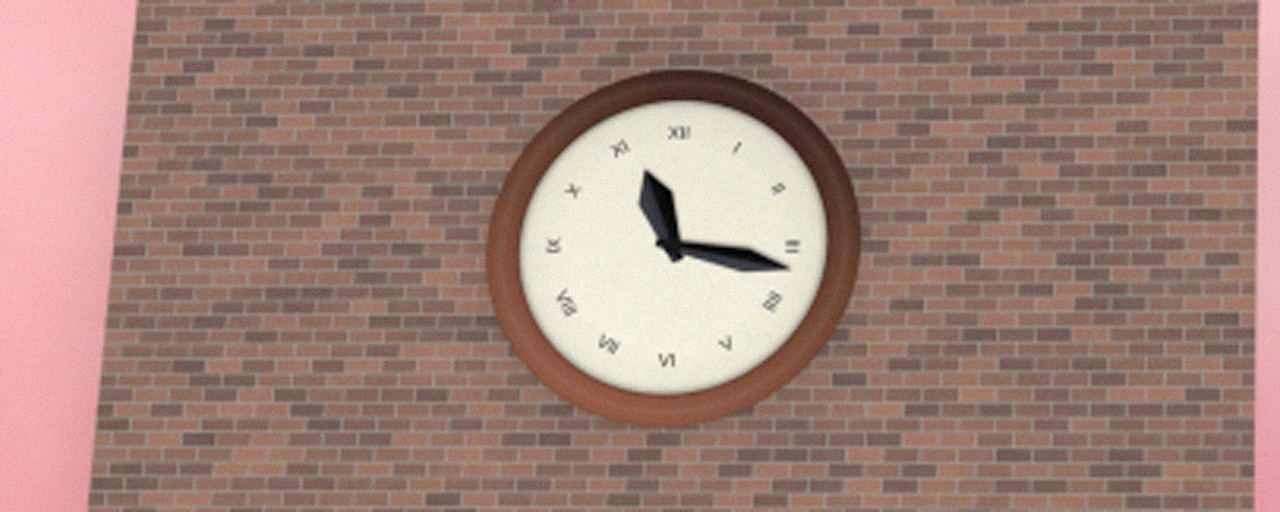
11:17
